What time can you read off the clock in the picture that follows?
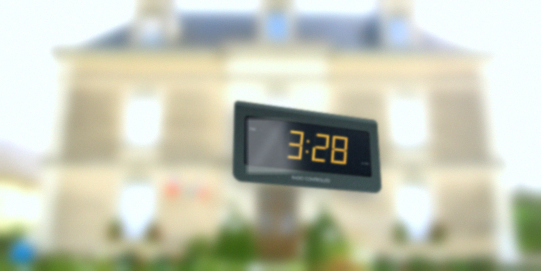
3:28
